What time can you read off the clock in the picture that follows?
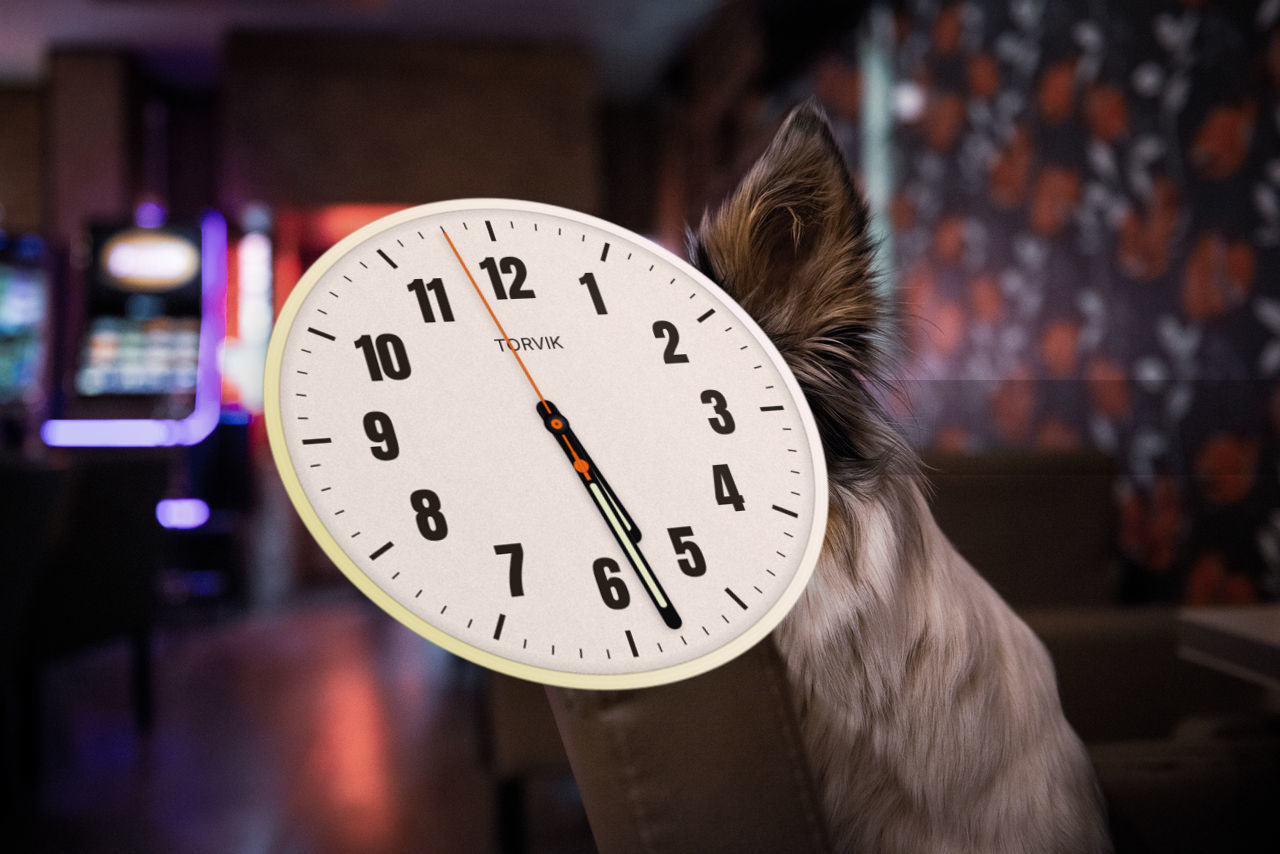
5:27:58
